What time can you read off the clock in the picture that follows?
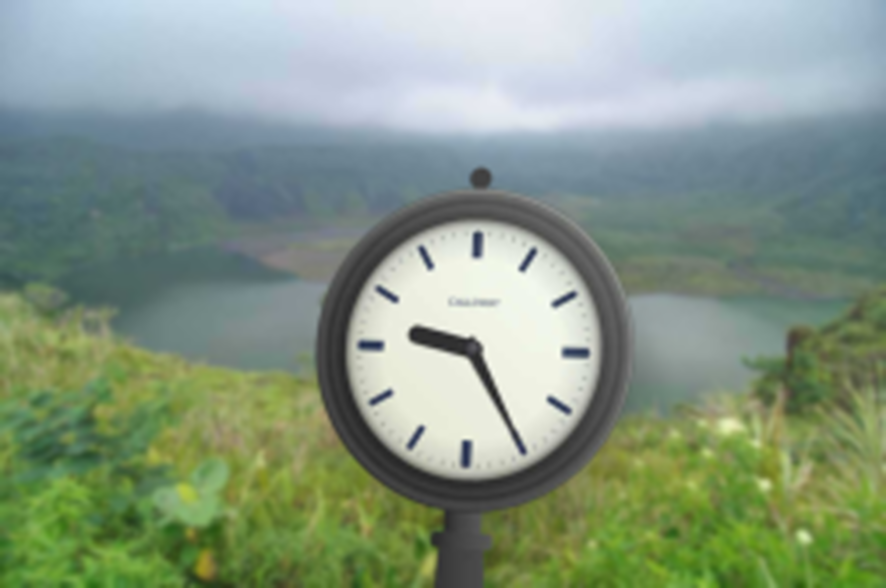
9:25
